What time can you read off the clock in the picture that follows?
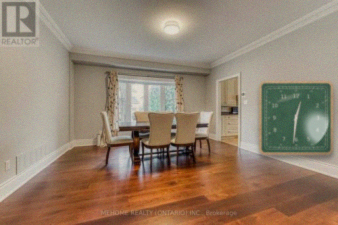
12:31
